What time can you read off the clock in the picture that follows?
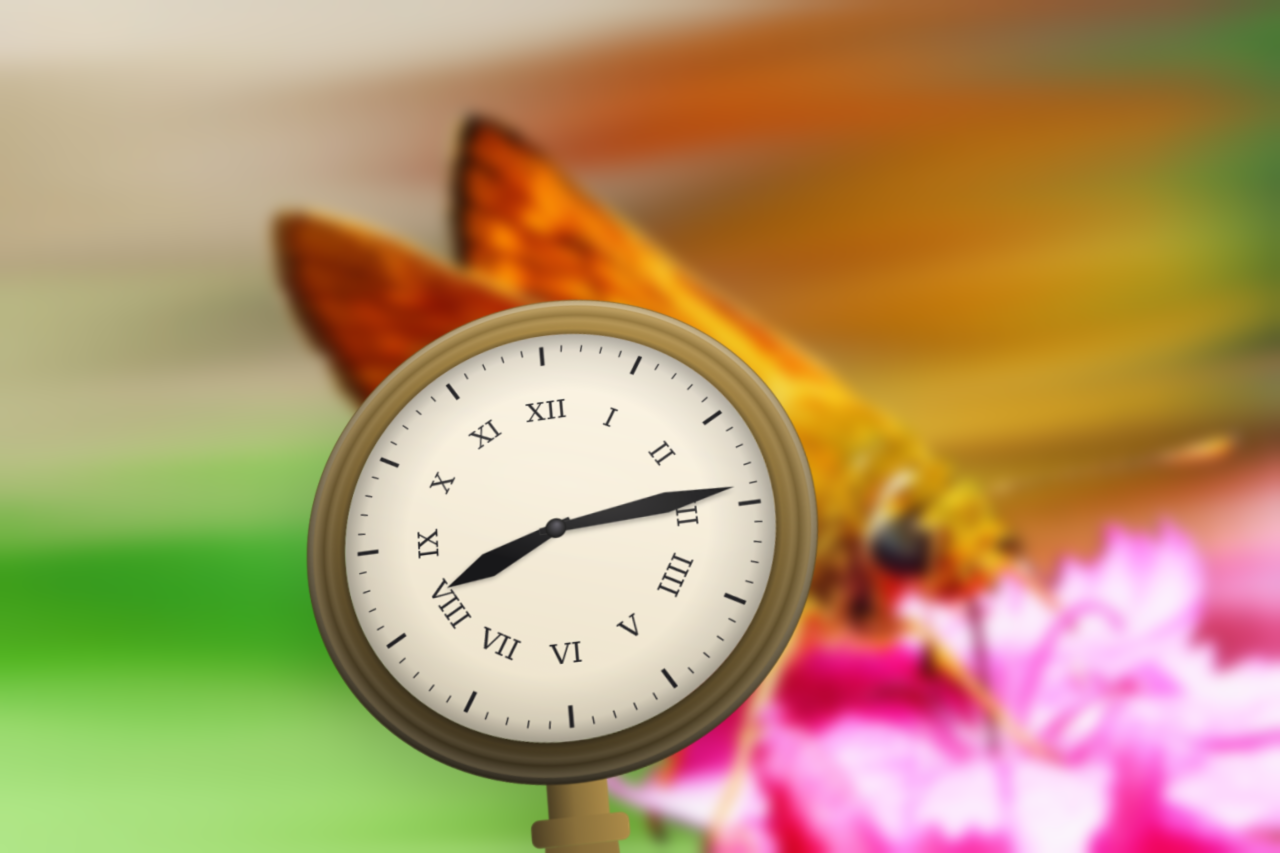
8:14
